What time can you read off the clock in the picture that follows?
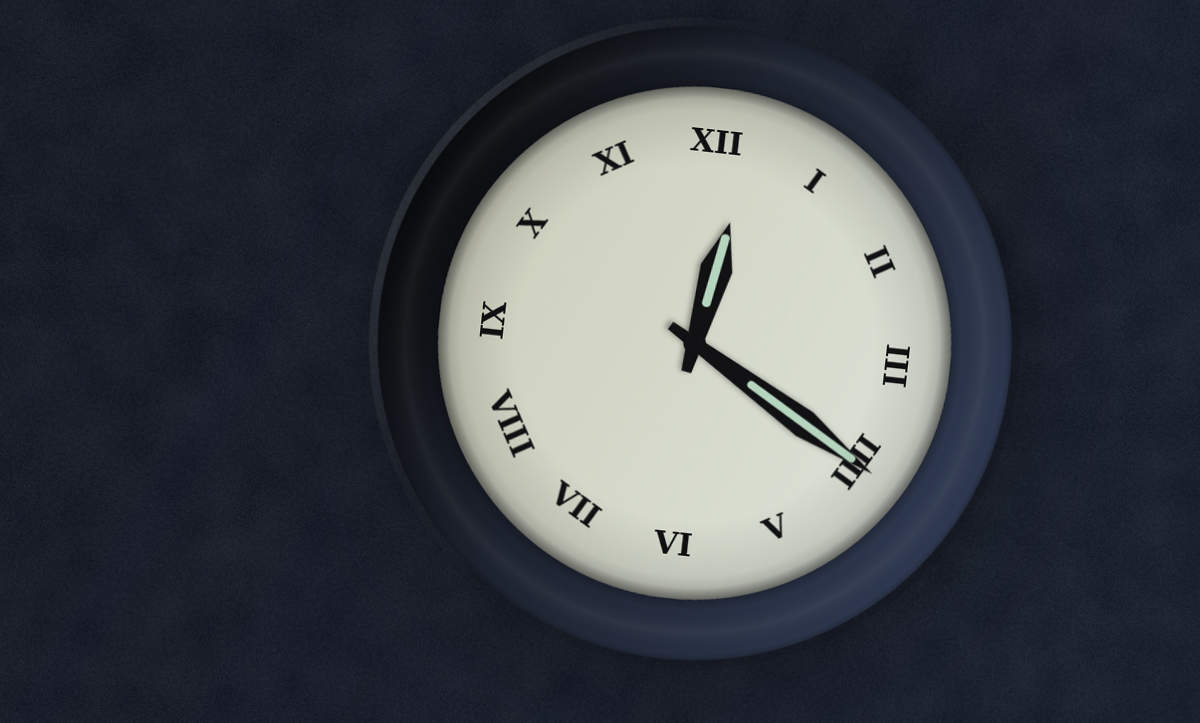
12:20
